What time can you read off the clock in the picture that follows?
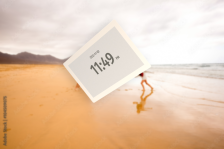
11:49
